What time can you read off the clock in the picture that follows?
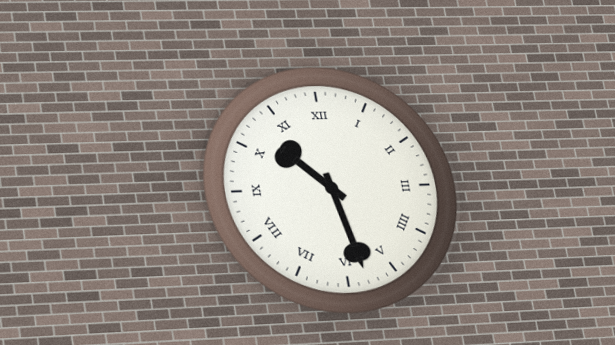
10:28
